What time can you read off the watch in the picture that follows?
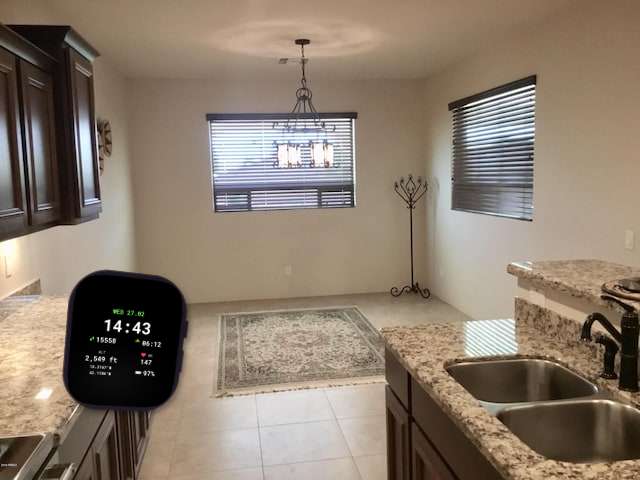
14:43
